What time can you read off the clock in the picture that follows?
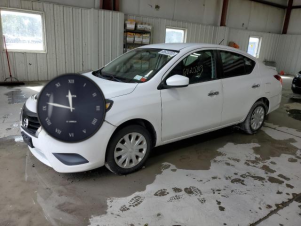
11:47
